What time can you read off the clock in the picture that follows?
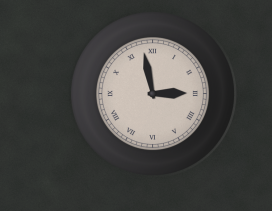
2:58
